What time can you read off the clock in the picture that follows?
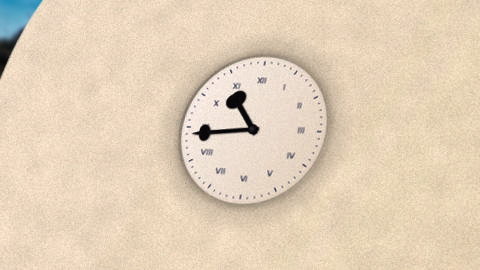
10:44
